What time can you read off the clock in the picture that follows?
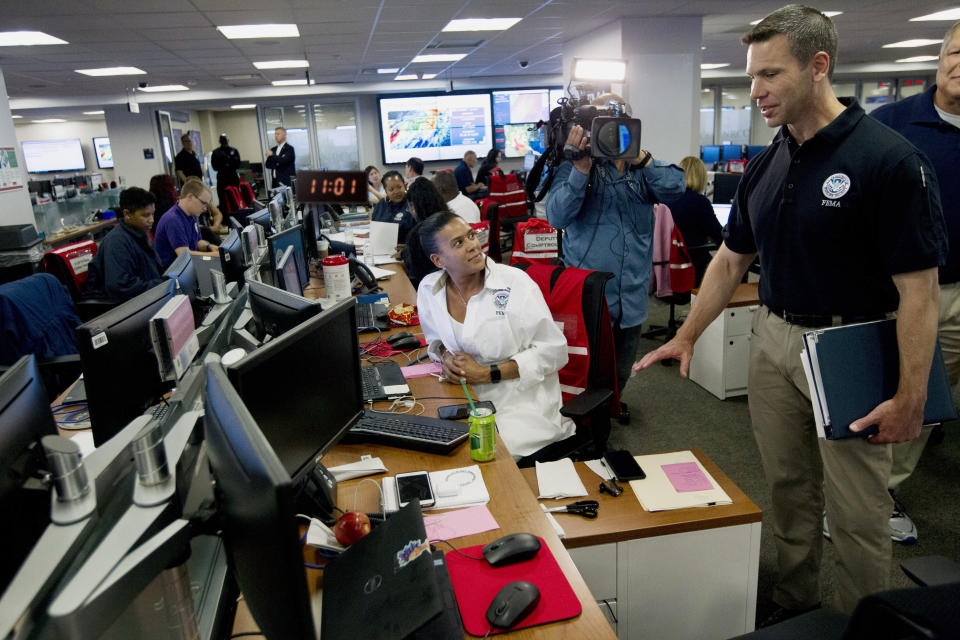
11:01
